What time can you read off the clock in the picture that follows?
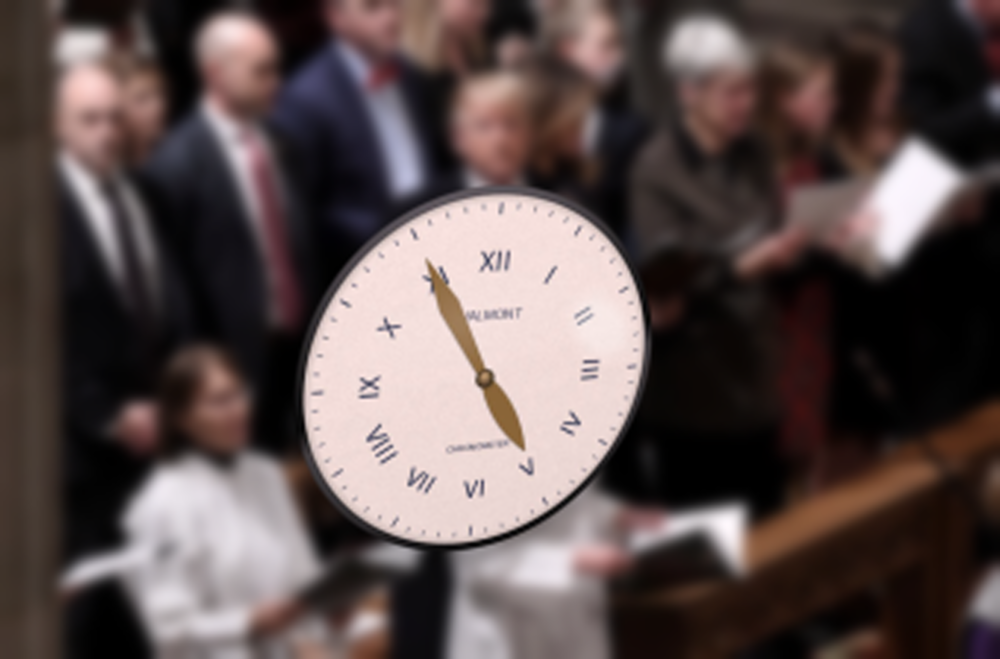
4:55
